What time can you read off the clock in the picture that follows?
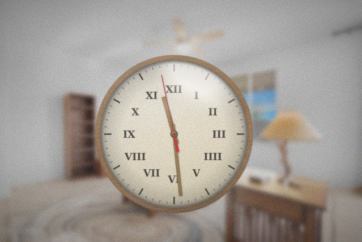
11:28:58
